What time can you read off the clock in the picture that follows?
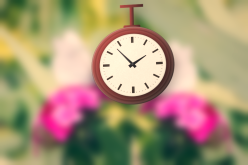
1:53
